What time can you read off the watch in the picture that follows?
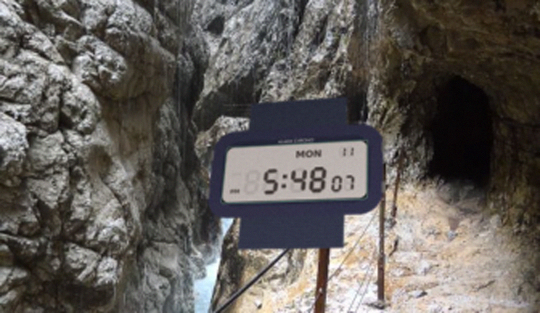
5:48:07
